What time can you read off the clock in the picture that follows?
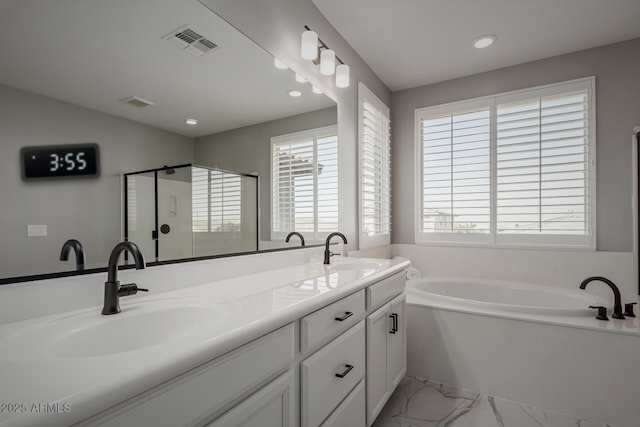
3:55
